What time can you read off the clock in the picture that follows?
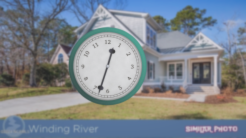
12:33
